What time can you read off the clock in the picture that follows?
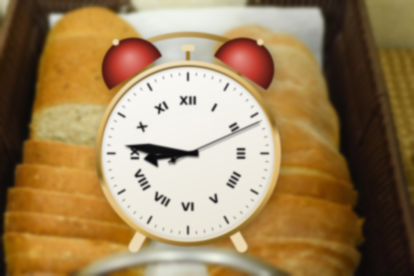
8:46:11
